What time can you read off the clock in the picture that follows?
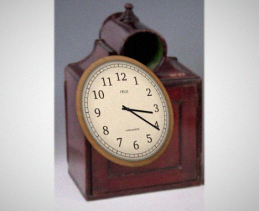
3:21
